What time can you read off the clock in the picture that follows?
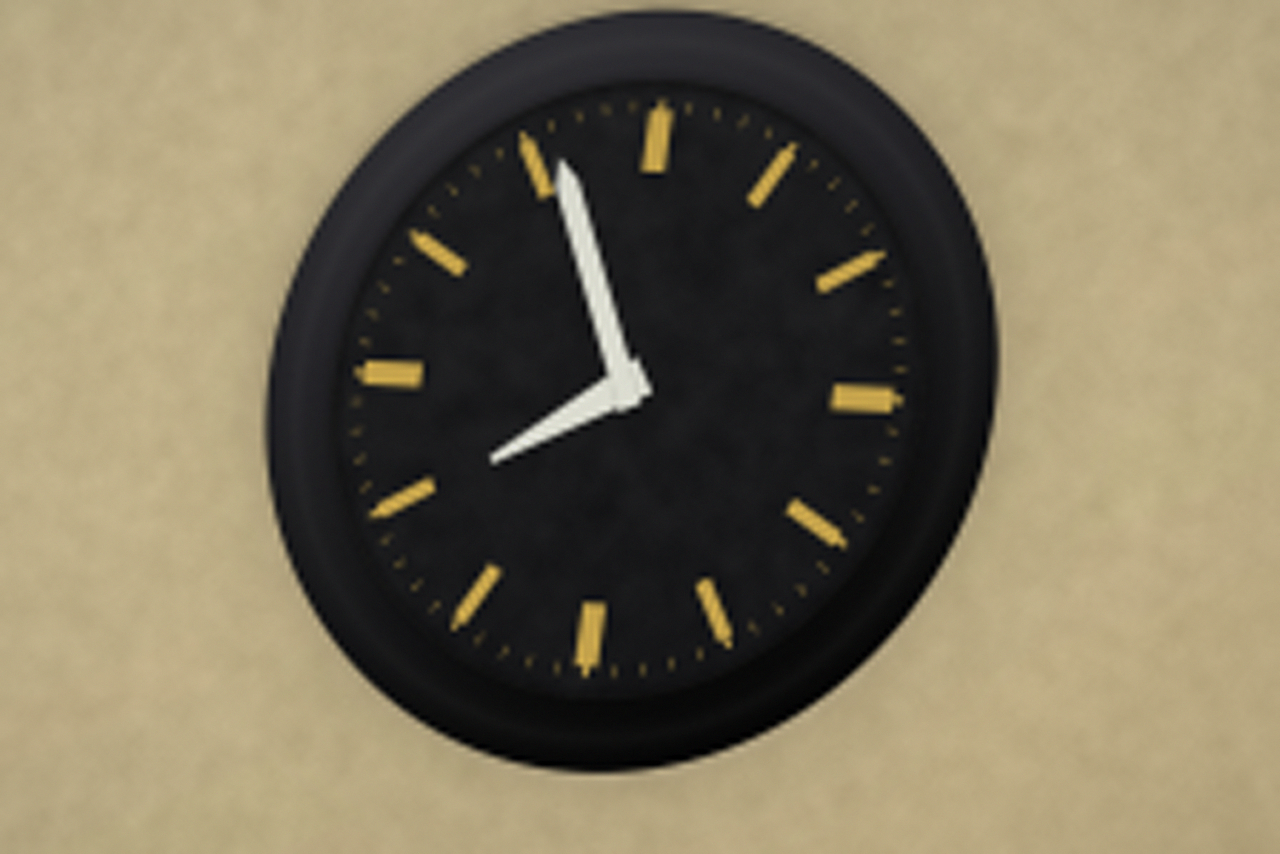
7:56
